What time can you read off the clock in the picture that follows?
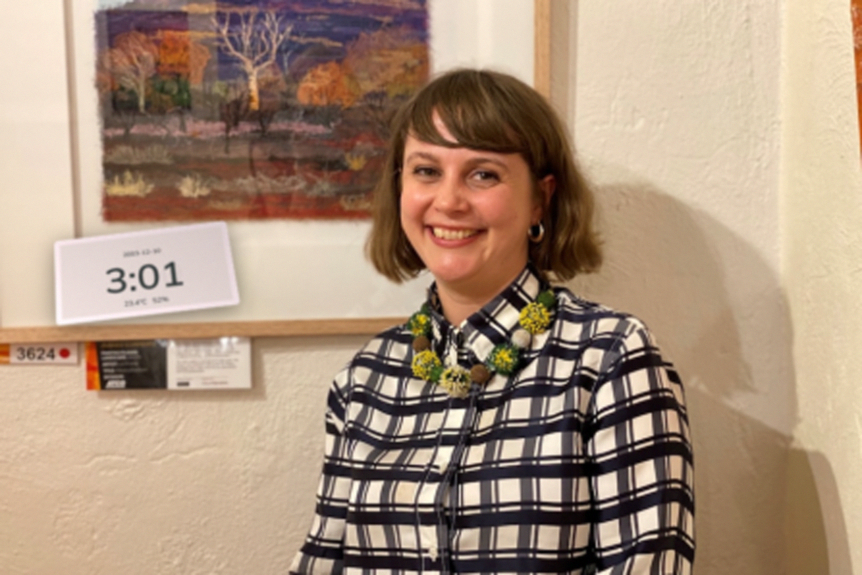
3:01
